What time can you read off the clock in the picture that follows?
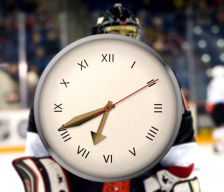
6:41:10
